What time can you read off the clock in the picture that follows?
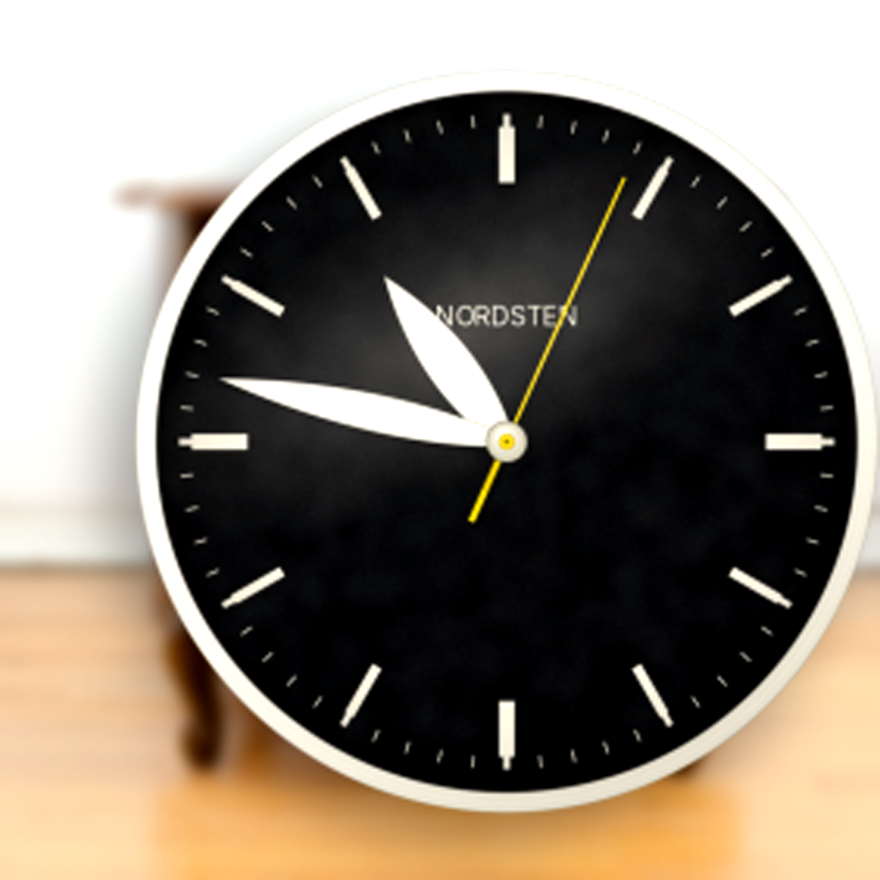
10:47:04
